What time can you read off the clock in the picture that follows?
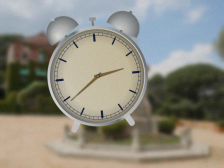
2:39
